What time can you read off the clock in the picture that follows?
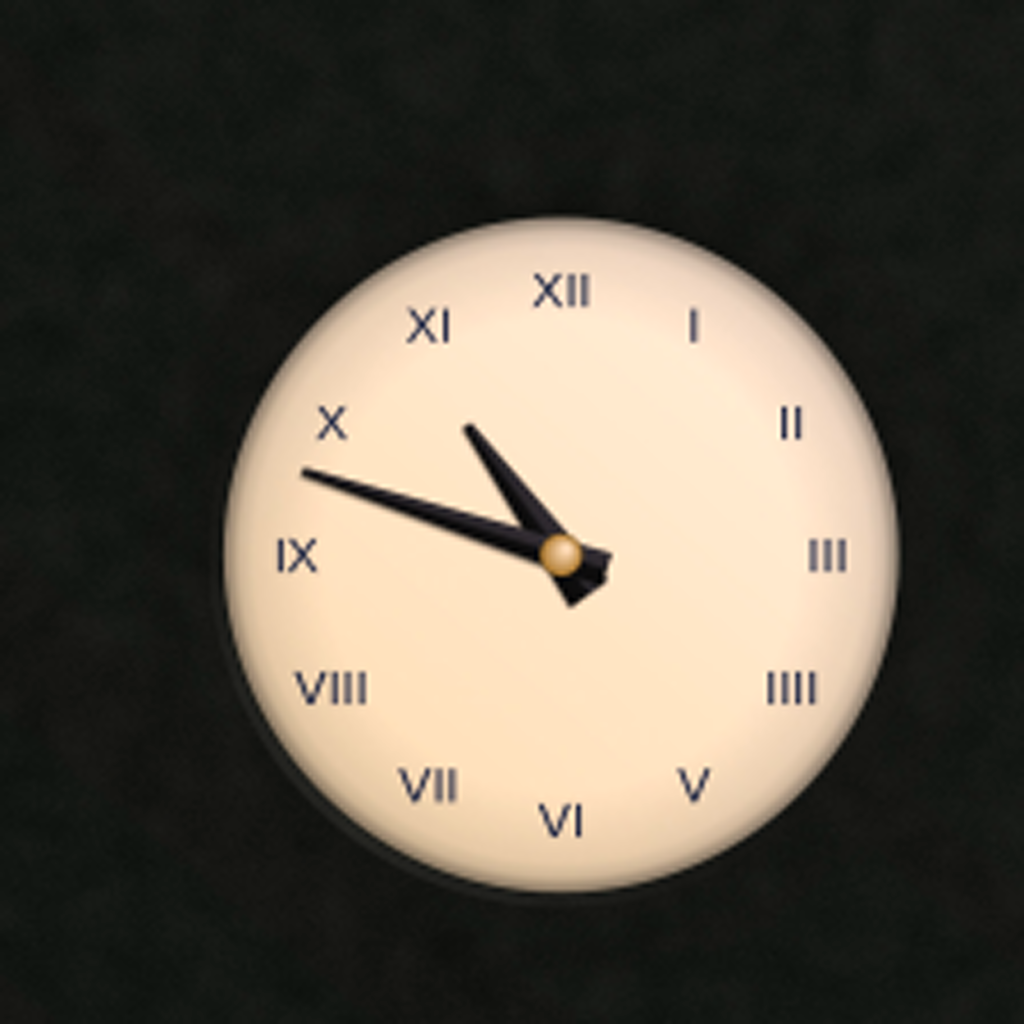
10:48
